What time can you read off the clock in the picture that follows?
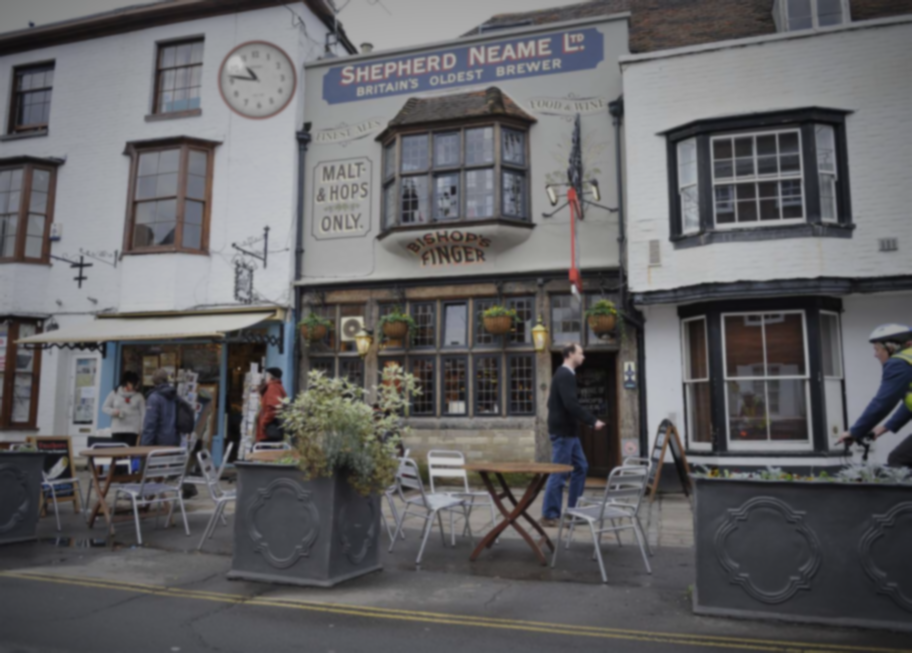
10:47
